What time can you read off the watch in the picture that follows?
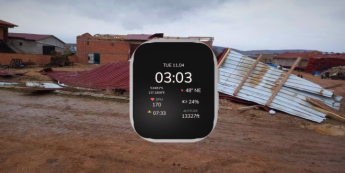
3:03
